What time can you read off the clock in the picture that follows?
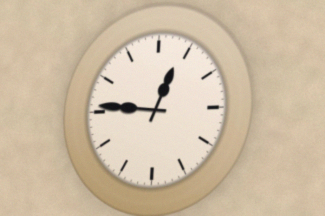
12:46
